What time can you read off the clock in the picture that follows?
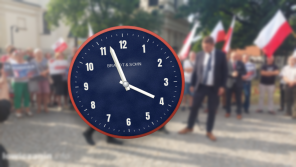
3:57
